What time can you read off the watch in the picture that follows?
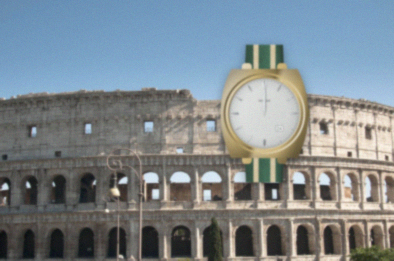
12:00
